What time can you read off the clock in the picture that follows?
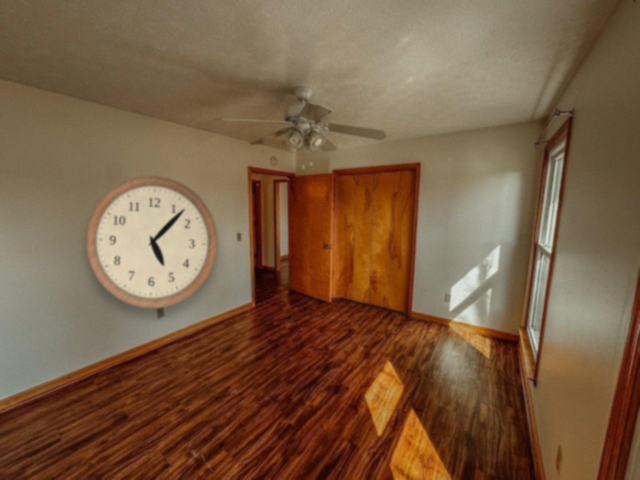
5:07
